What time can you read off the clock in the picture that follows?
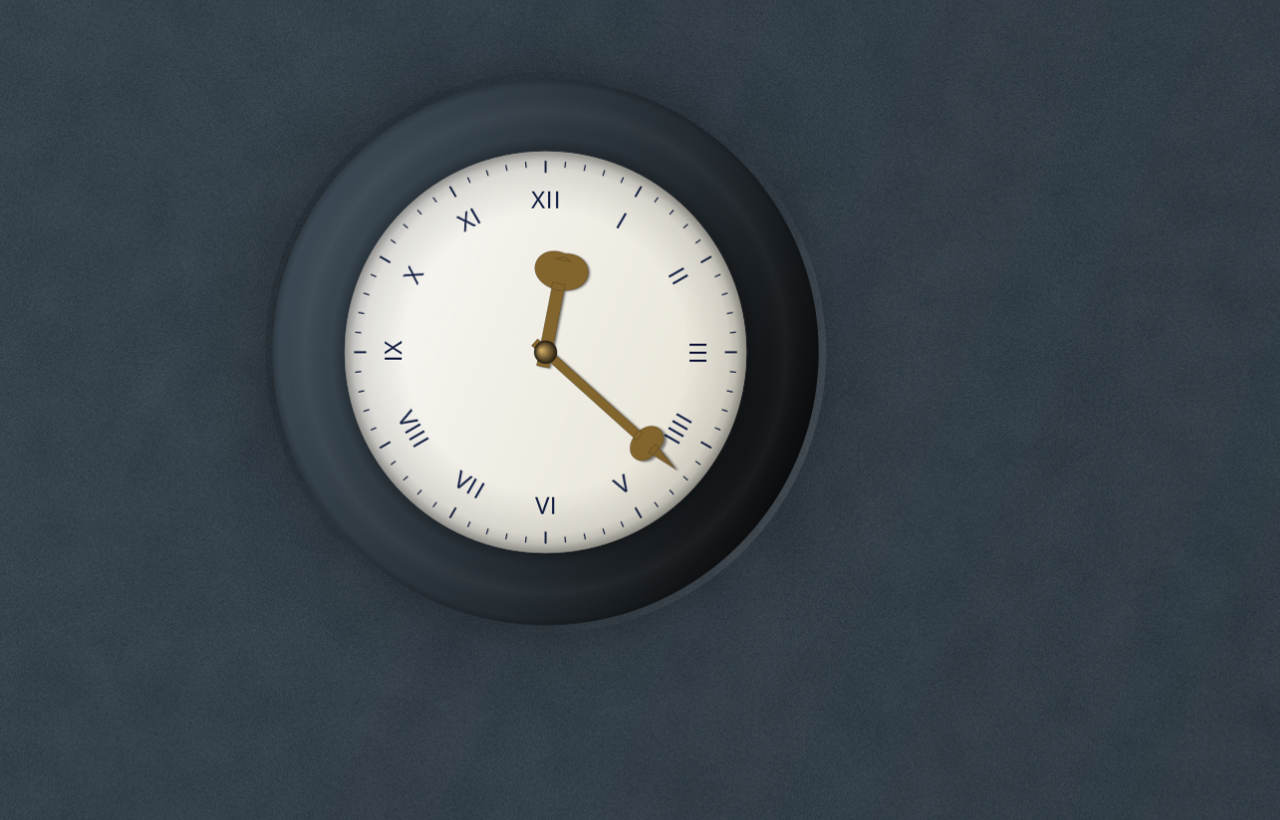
12:22
